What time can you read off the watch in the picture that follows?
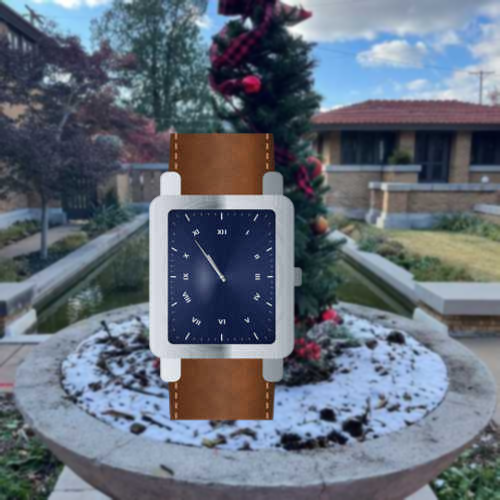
10:54
